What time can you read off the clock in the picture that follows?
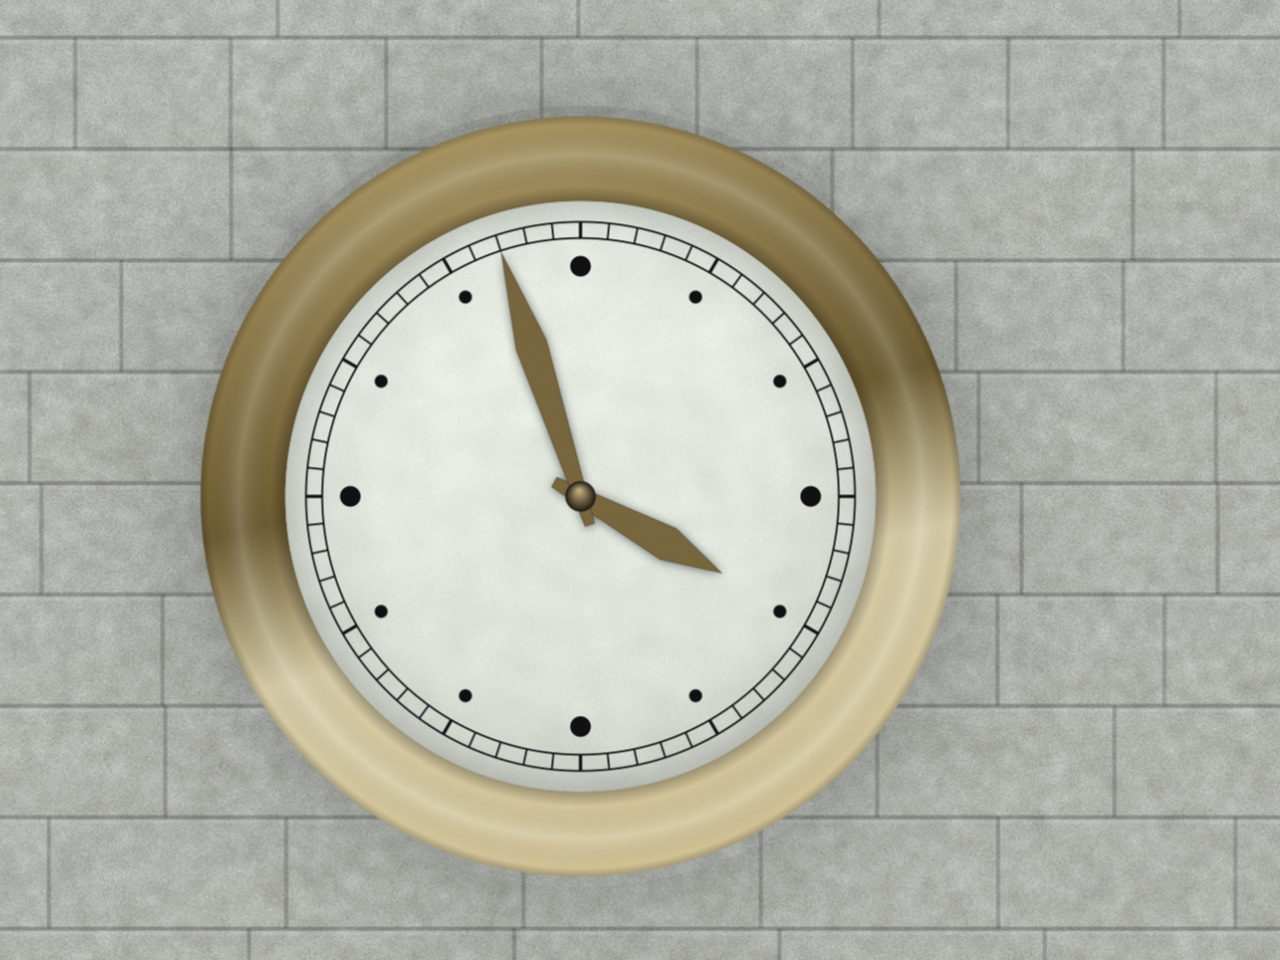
3:57
